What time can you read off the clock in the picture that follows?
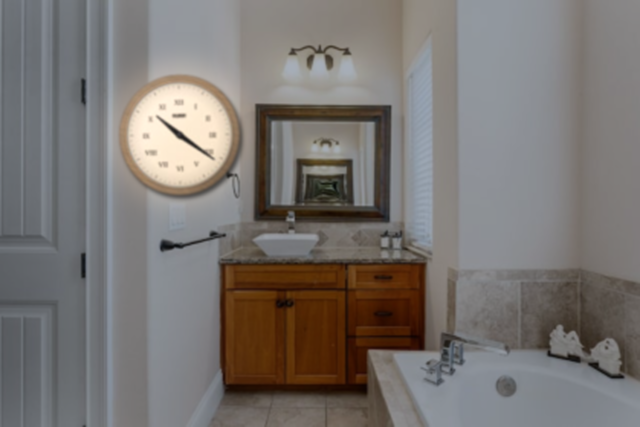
10:21
